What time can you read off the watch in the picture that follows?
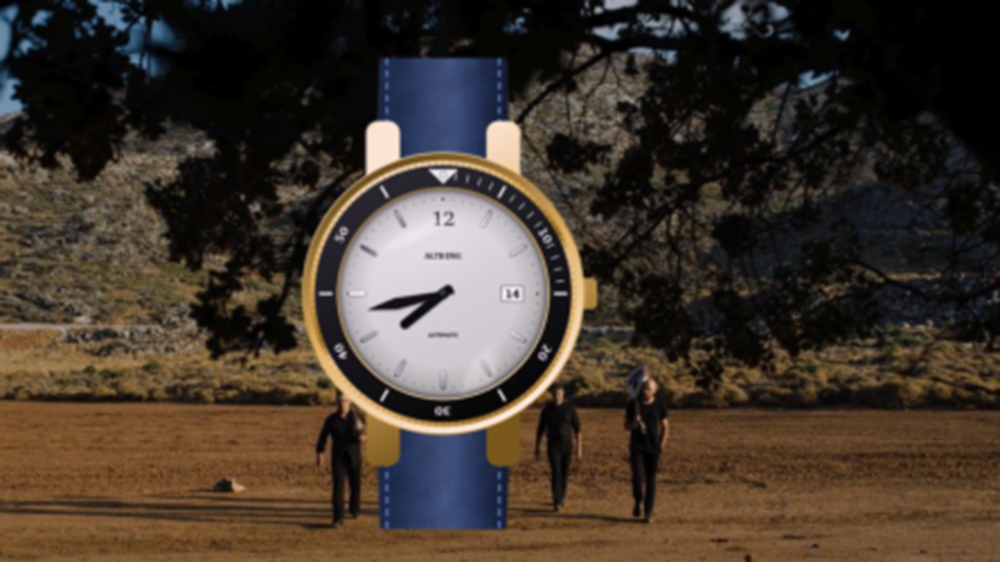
7:43
